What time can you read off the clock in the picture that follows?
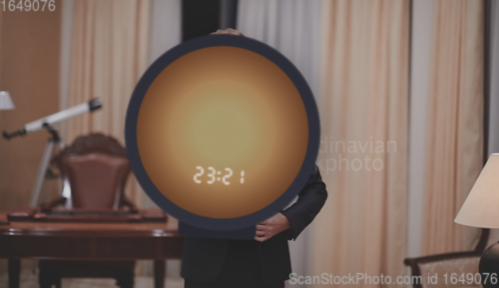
23:21
